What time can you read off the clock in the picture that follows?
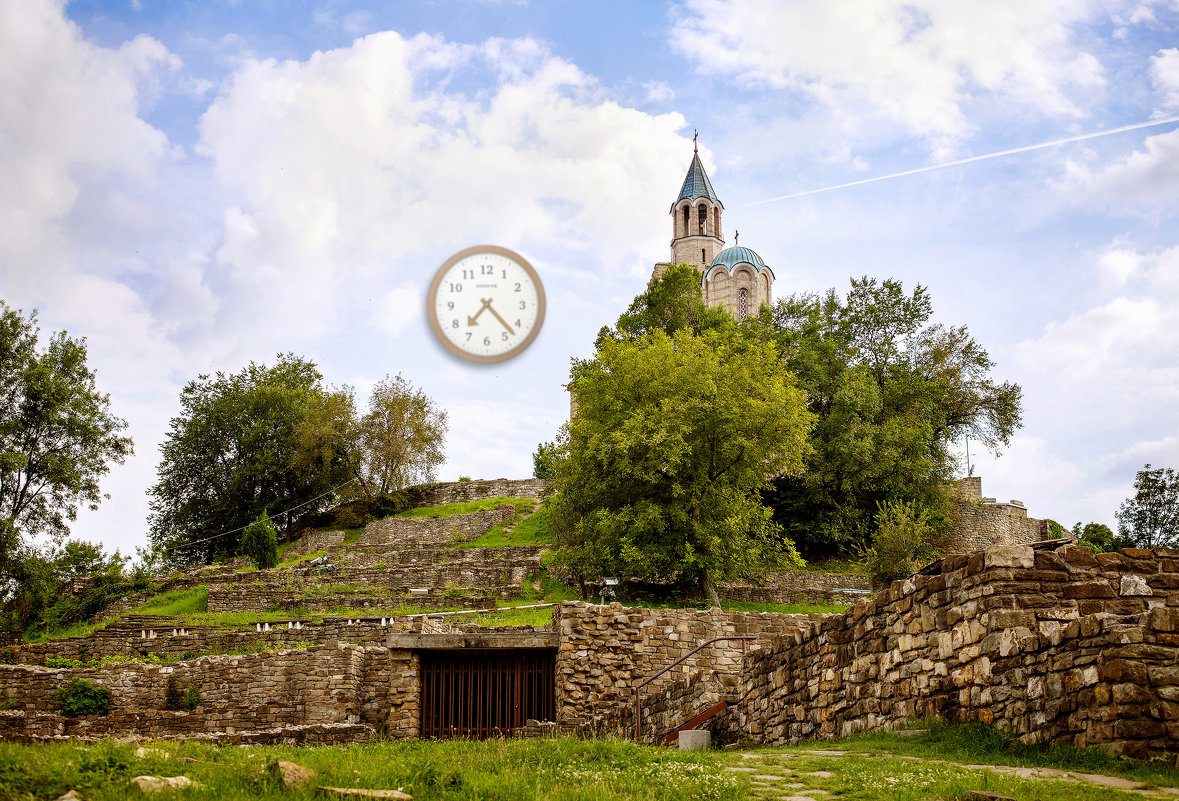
7:23
